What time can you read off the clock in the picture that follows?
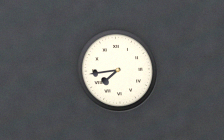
7:44
